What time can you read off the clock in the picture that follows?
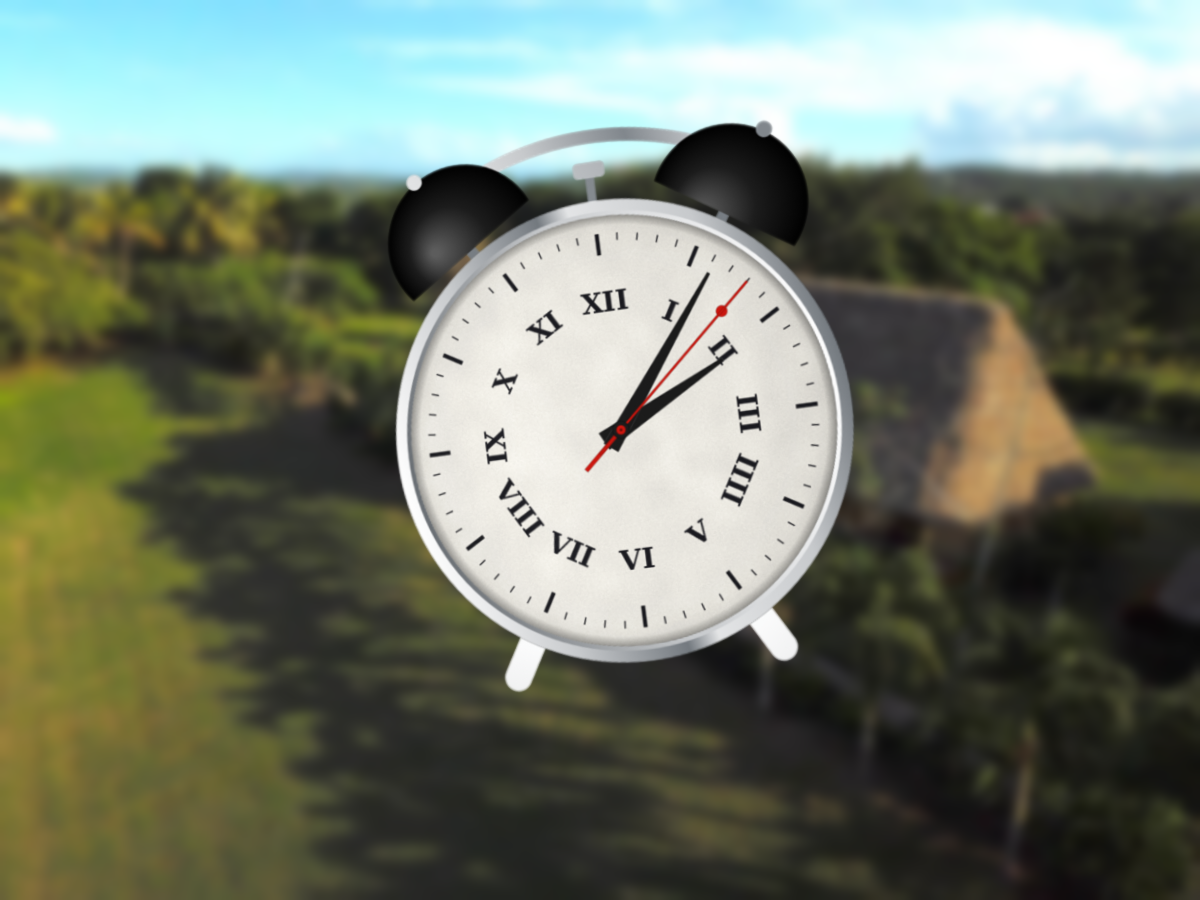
2:06:08
